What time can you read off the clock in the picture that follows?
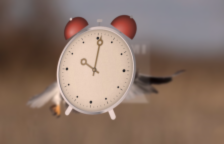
10:01
